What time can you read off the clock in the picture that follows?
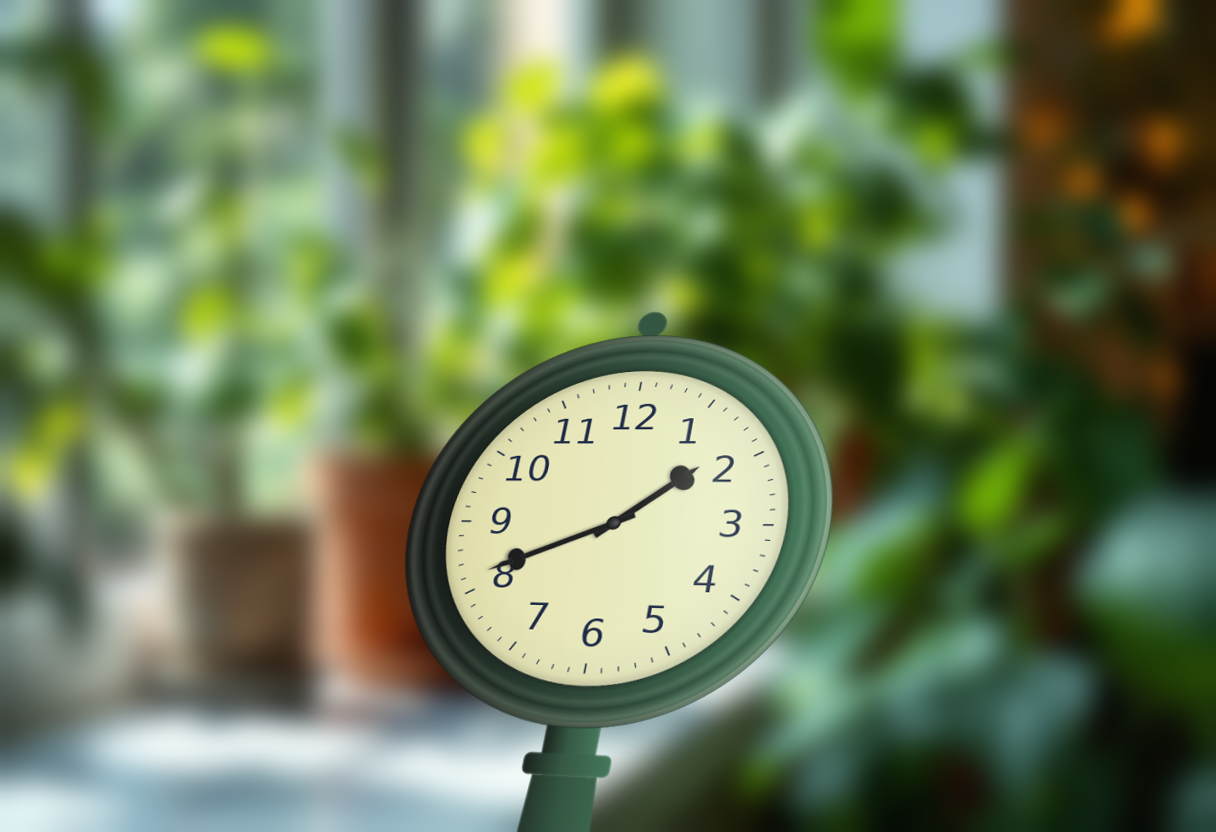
1:41
